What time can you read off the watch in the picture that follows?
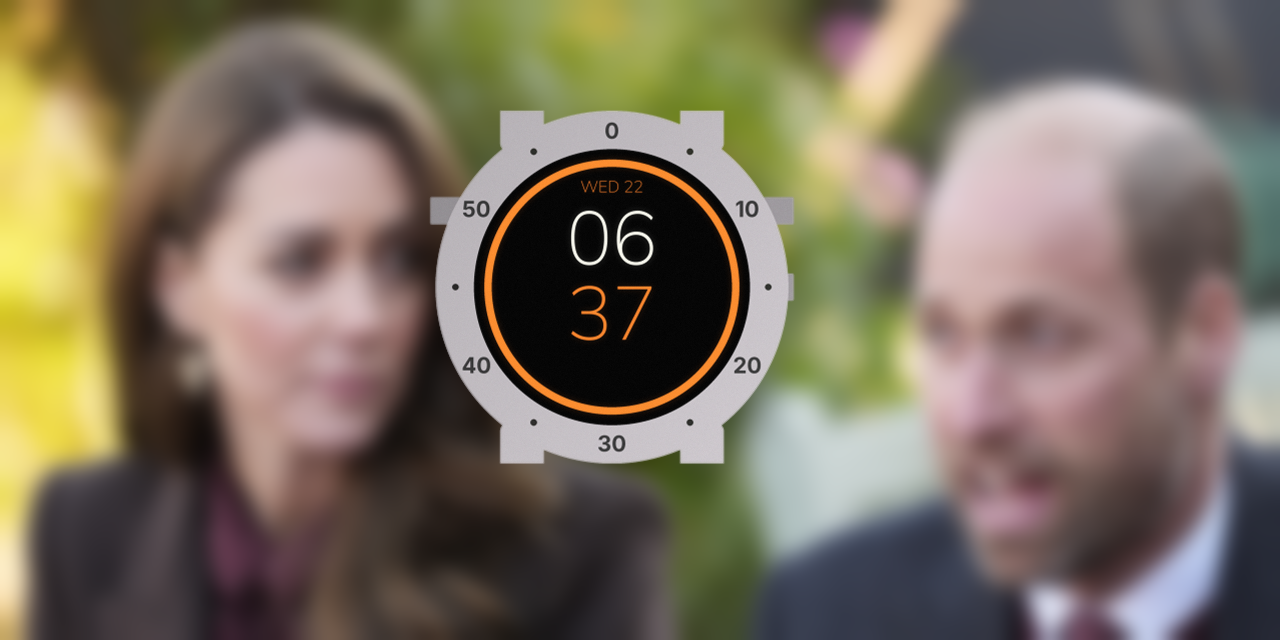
6:37
